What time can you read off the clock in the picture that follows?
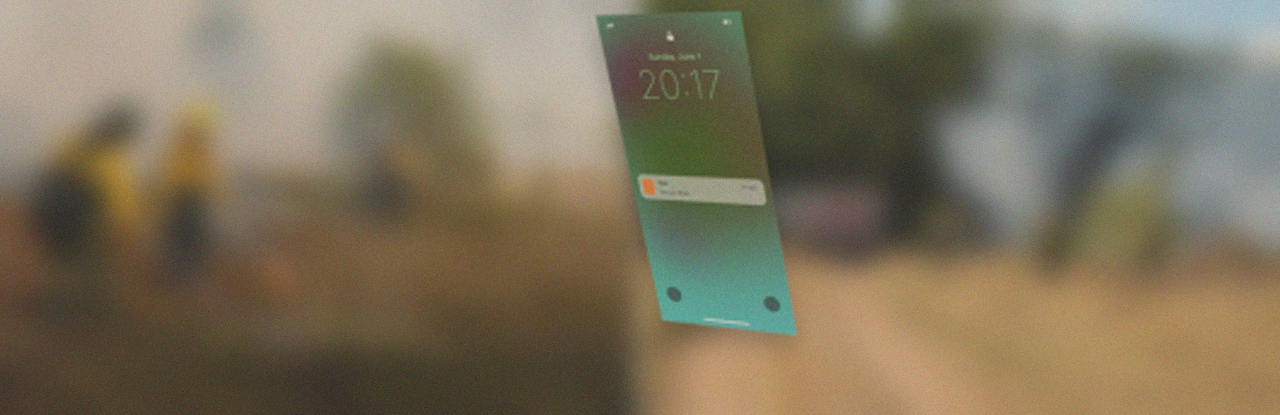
20:17
